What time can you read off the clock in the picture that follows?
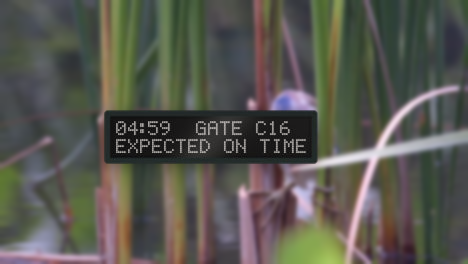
4:59
